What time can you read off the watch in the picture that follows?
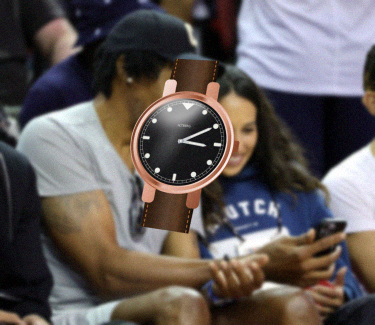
3:10
